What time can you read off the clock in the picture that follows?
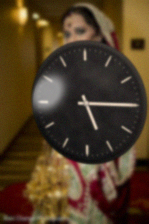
5:15
